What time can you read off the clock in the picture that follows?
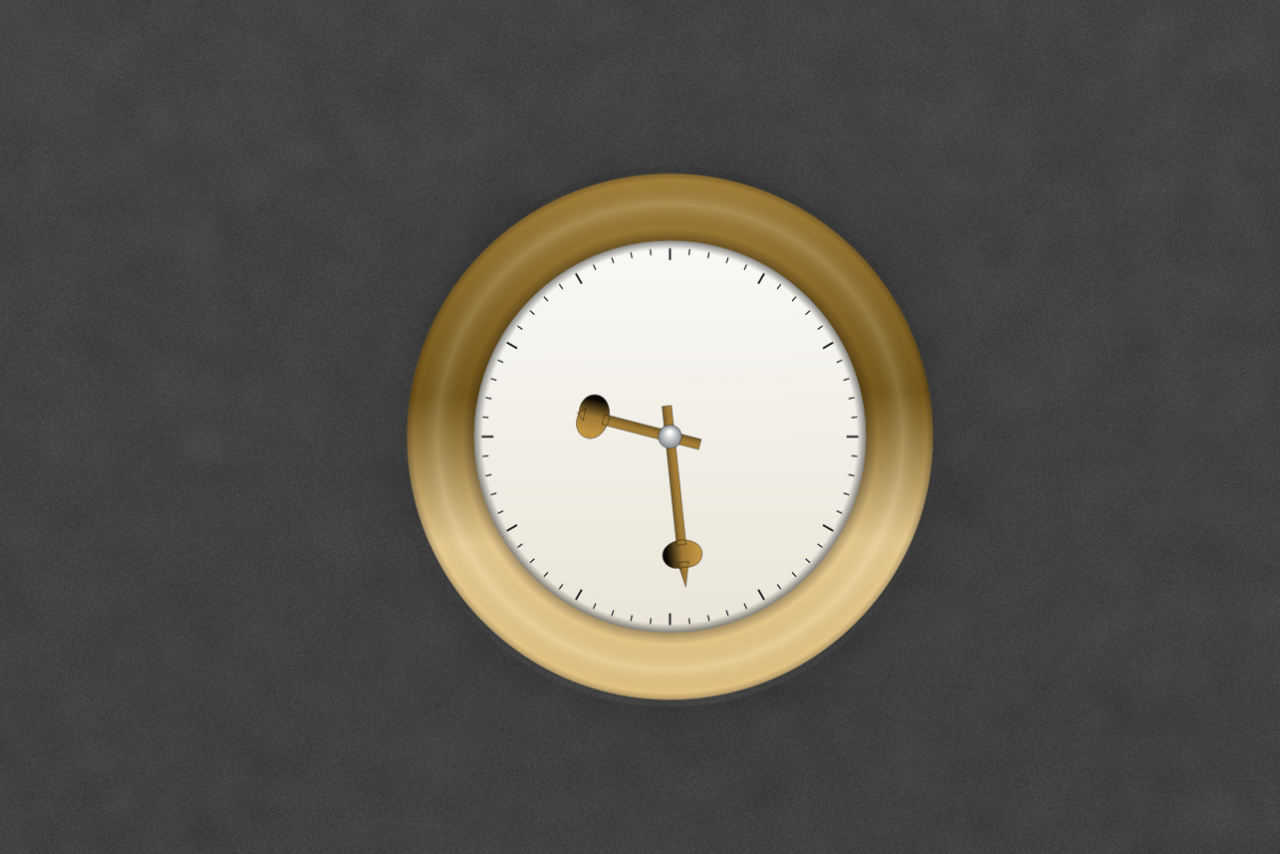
9:29
